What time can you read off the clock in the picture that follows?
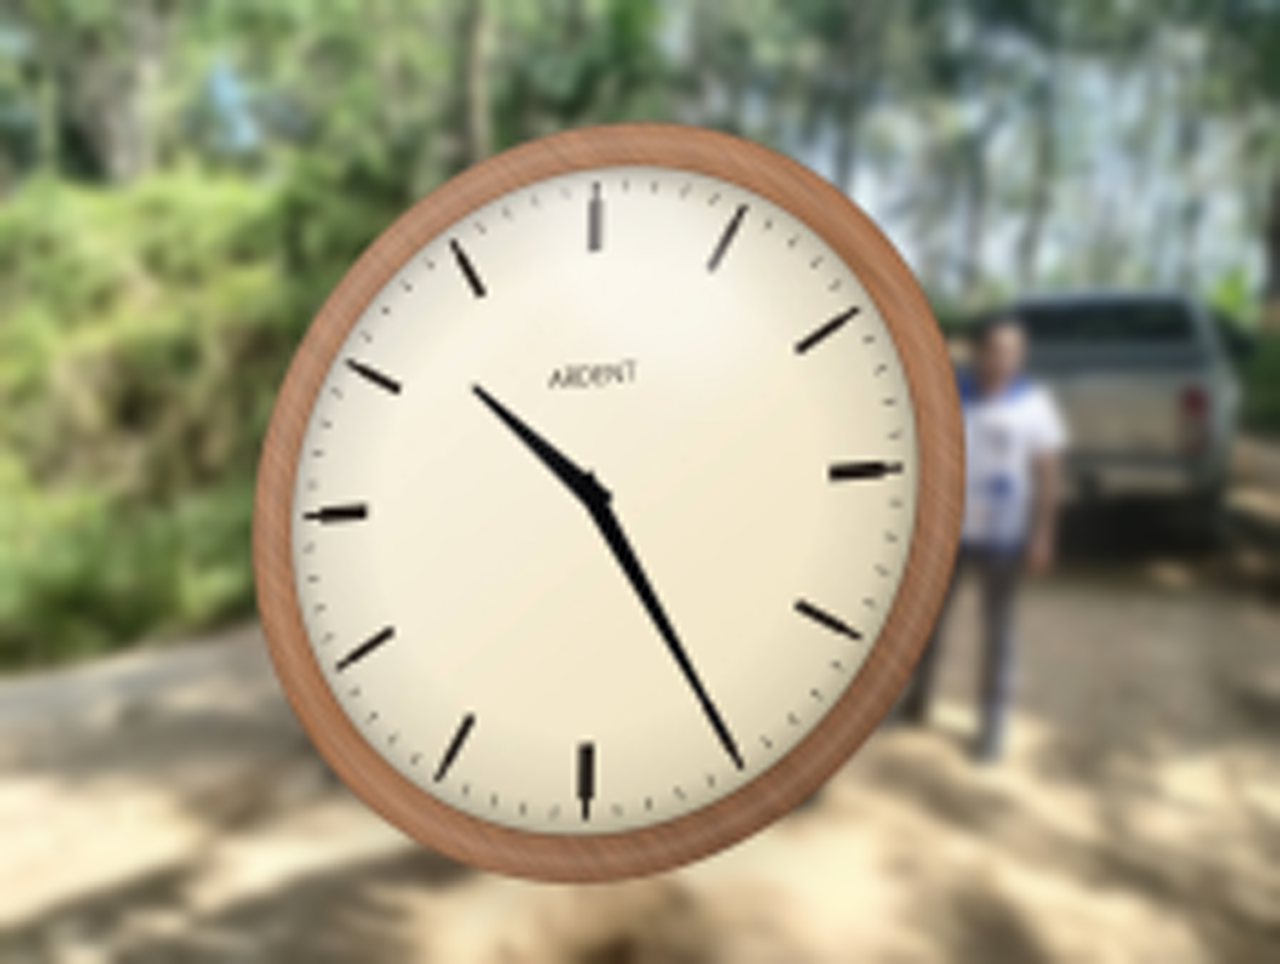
10:25
